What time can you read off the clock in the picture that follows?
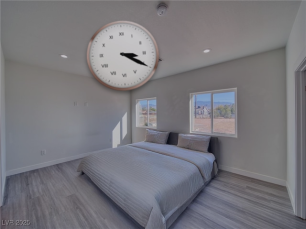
3:20
